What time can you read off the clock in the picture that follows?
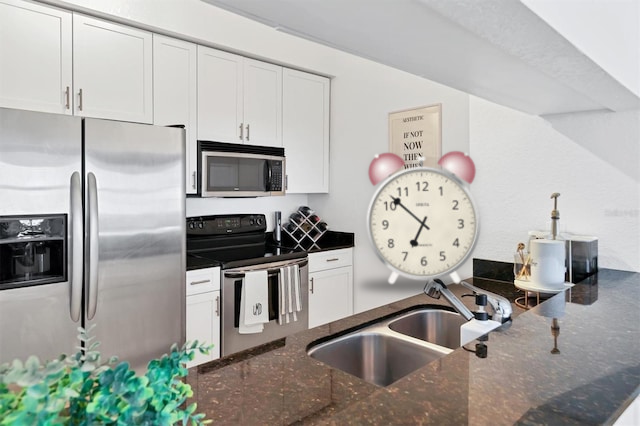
6:52
